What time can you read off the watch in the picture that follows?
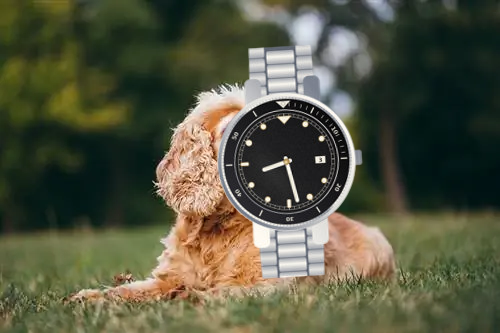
8:28
